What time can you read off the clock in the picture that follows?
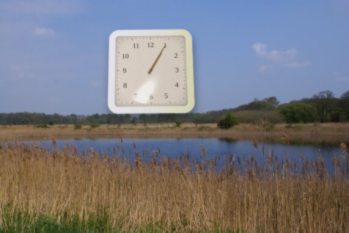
1:05
